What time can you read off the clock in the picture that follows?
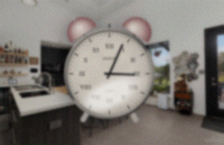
3:04
